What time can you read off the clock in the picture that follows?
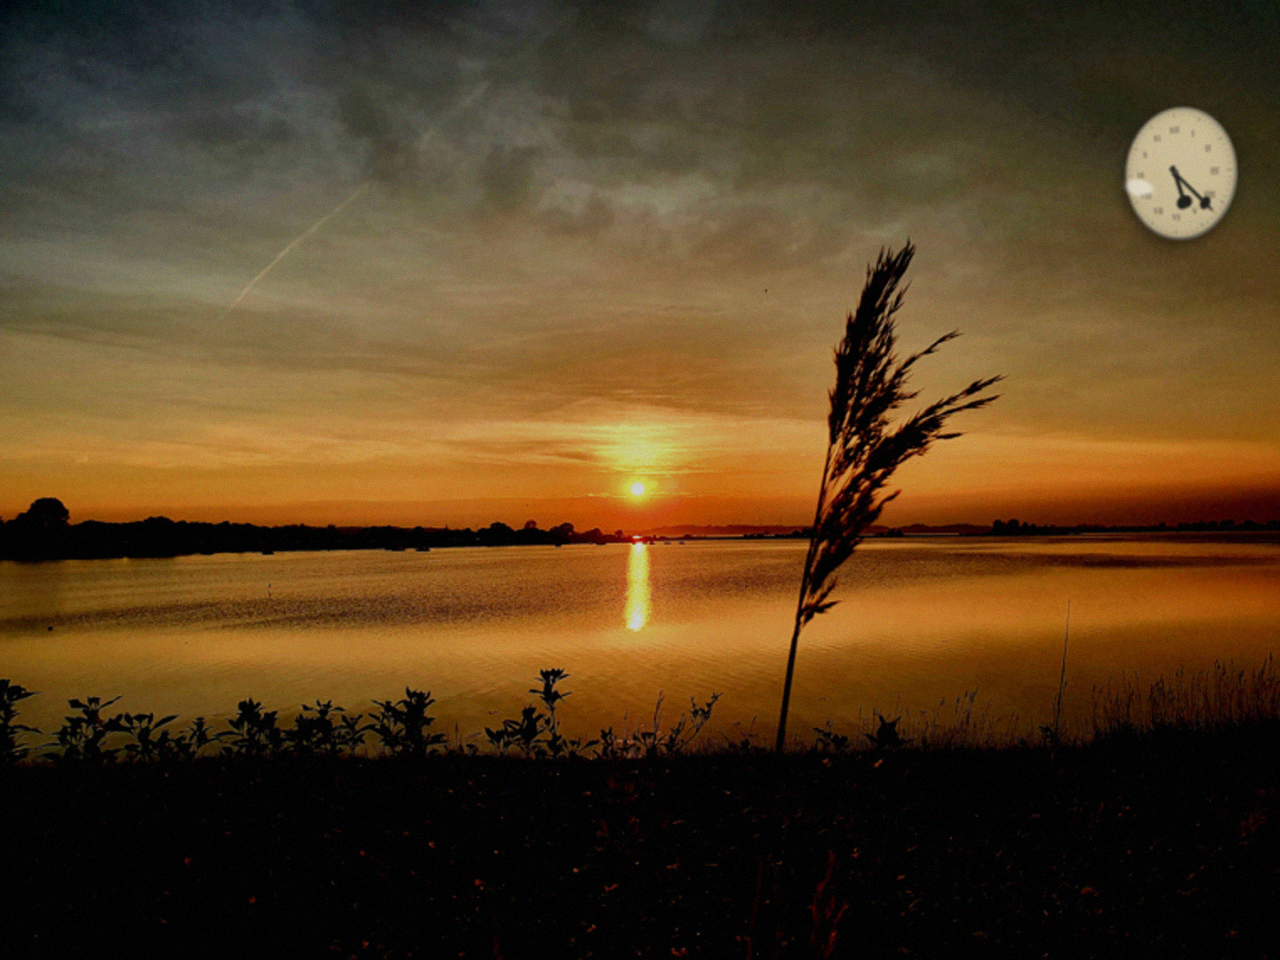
5:22
